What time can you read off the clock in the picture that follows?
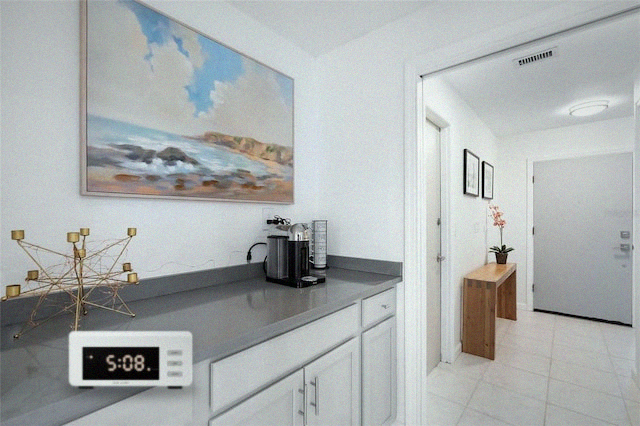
5:08
